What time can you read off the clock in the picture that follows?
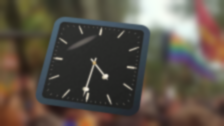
4:31
